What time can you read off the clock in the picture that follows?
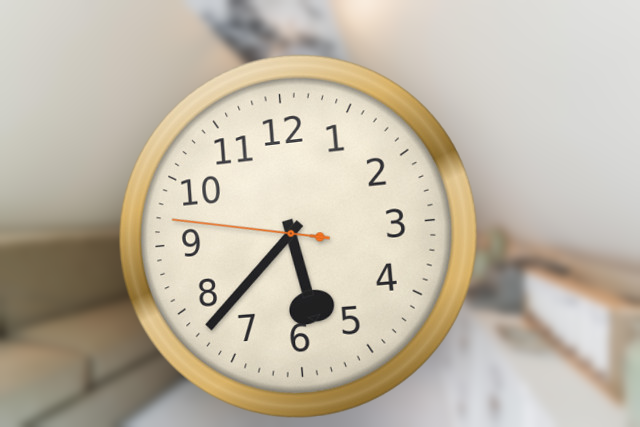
5:37:47
